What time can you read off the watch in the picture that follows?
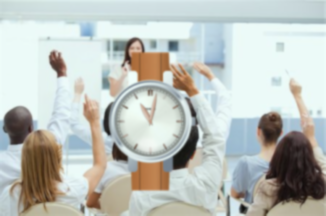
11:02
